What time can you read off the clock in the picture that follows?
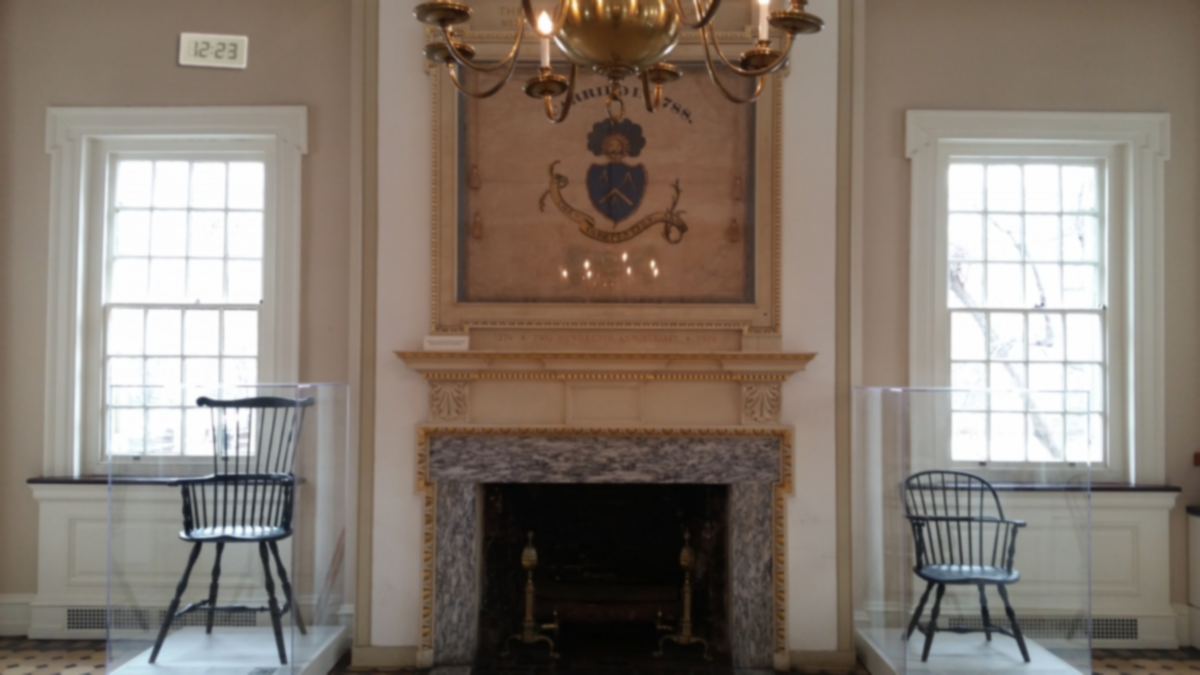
12:23
